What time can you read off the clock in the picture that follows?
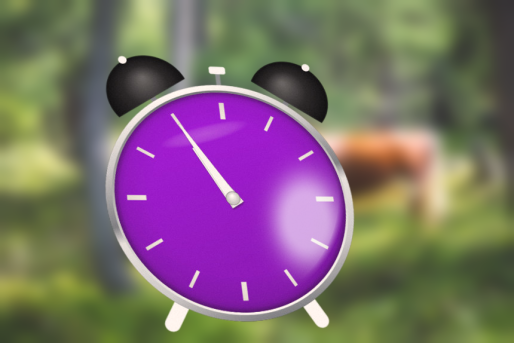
10:55
